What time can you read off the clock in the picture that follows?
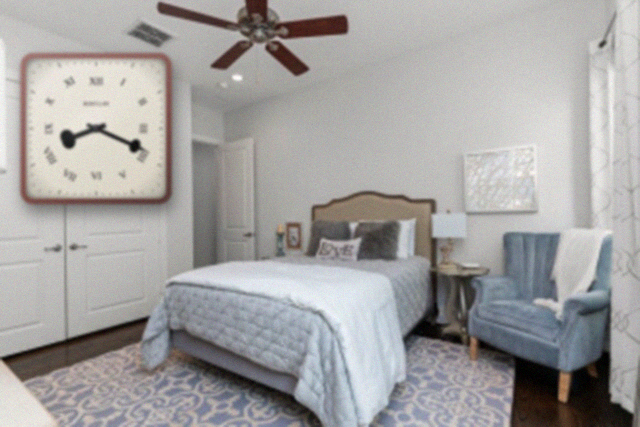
8:19
